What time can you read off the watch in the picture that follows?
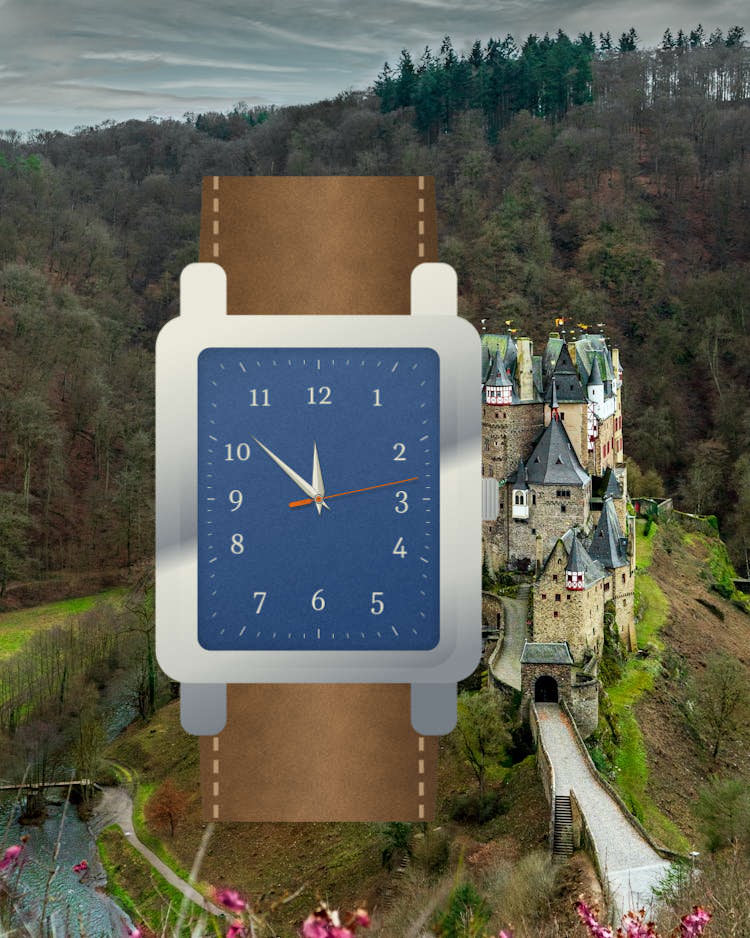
11:52:13
